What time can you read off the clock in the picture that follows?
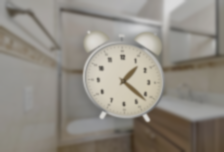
1:22
